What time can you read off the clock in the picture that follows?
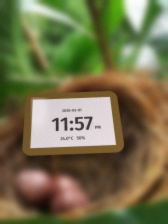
11:57
